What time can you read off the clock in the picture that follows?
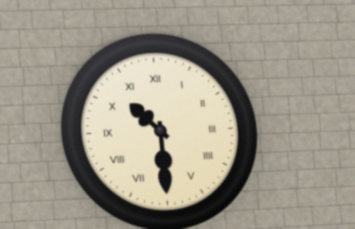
10:30
